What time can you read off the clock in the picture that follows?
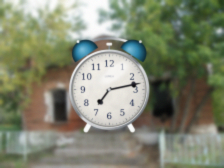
7:13
